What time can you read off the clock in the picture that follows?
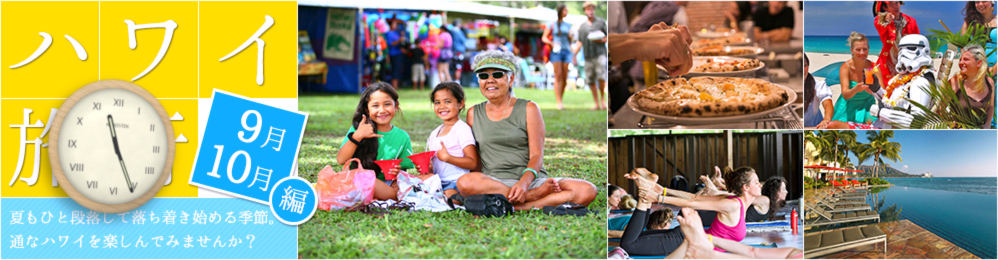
11:26
